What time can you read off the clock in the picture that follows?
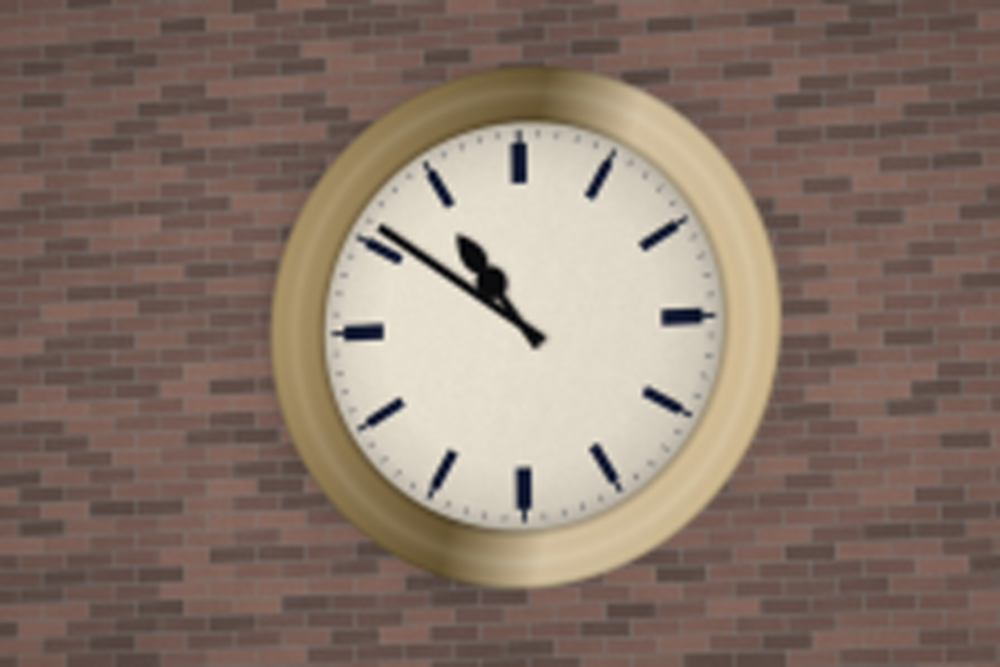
10:51
